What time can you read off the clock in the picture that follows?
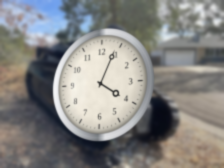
4:04
